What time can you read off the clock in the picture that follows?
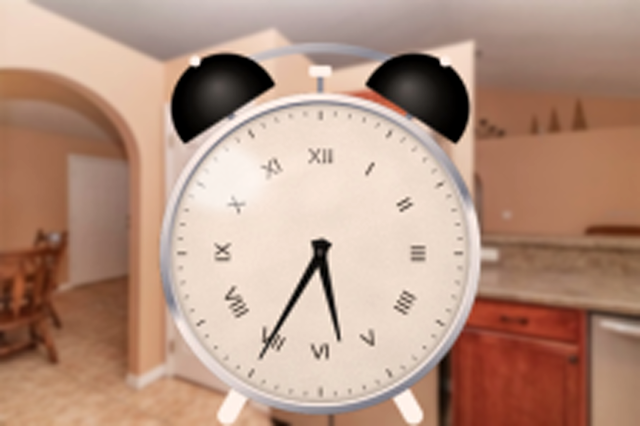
5:35
